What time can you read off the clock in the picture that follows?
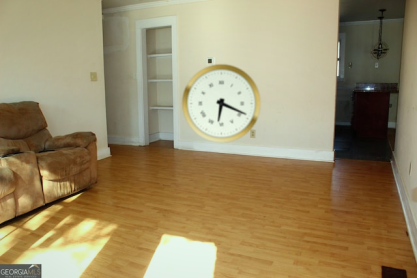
6:19
